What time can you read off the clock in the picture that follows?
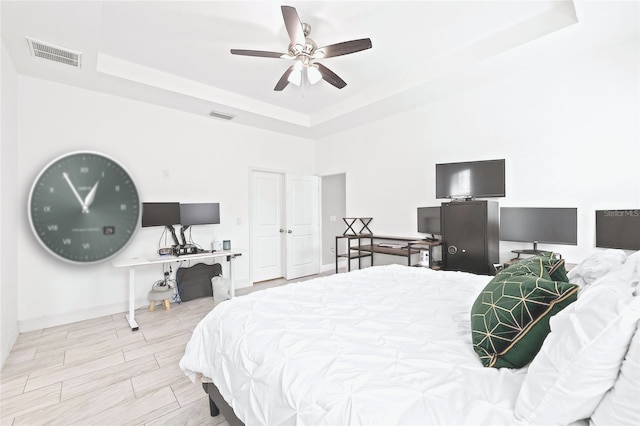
12:55
